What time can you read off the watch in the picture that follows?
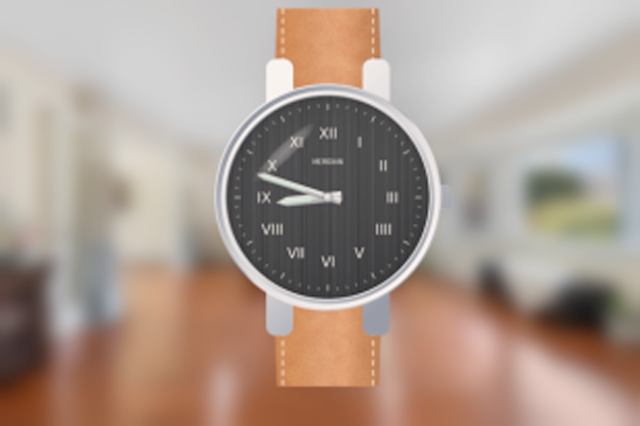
8:48
